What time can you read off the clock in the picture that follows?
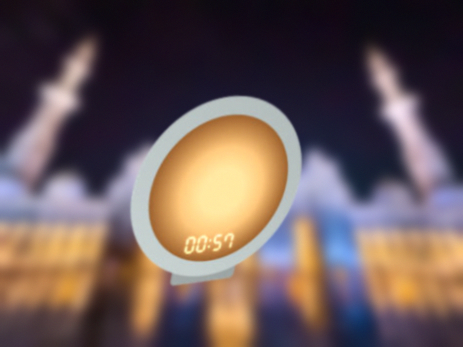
0:57
